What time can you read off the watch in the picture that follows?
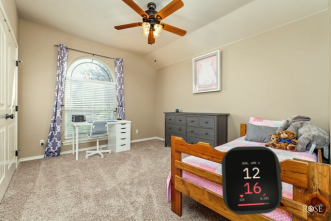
12:16
